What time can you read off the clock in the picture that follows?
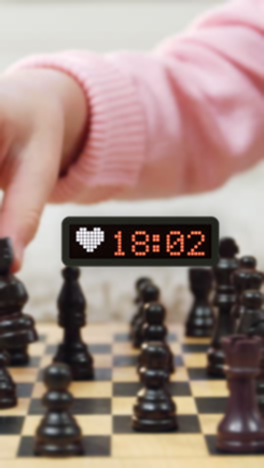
18:02
